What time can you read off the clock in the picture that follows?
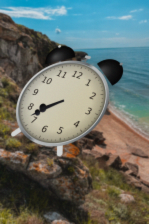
7:37
